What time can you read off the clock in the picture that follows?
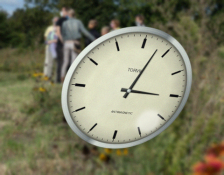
3:03
